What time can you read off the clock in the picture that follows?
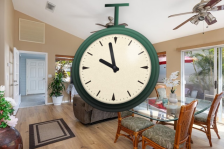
9:58
